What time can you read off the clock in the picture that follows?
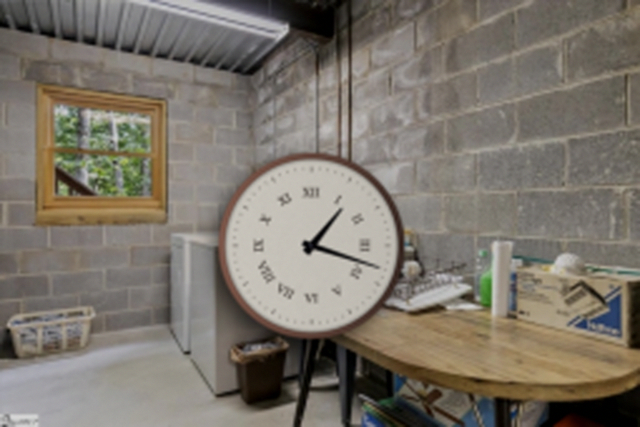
1:18
